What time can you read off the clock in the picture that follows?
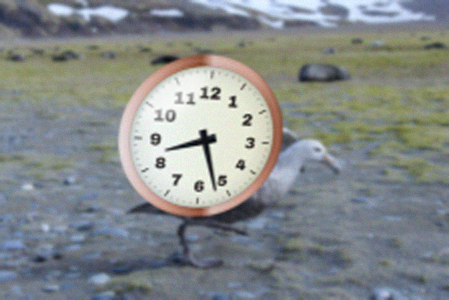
8:27
